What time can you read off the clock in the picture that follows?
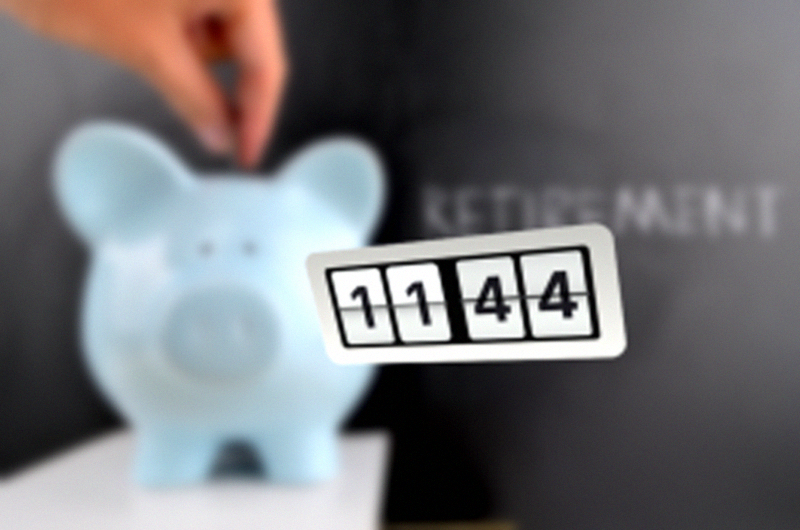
11:44
